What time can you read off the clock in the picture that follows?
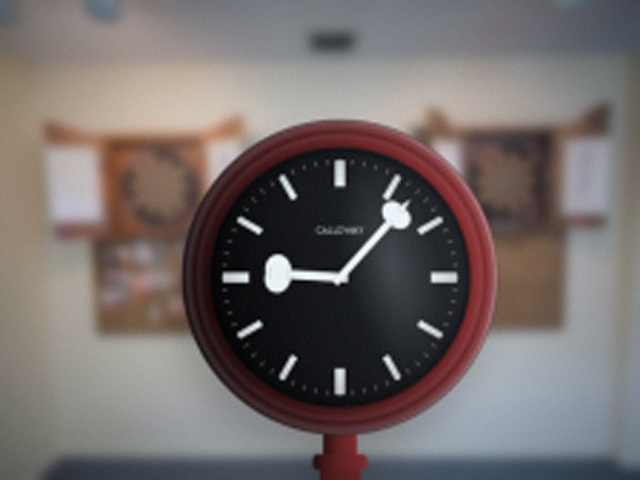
9:07
